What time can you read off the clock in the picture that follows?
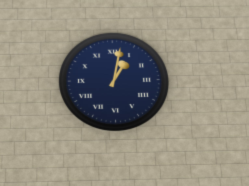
1:02
